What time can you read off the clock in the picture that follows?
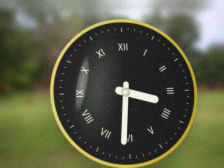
3:31
